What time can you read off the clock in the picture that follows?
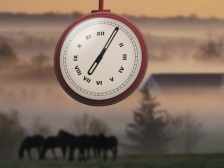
7:05
